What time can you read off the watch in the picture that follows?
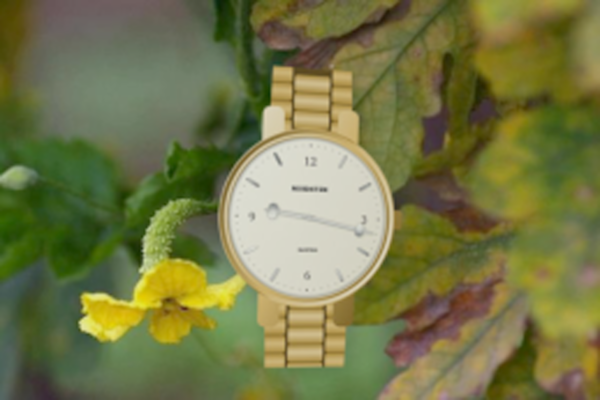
9:17
